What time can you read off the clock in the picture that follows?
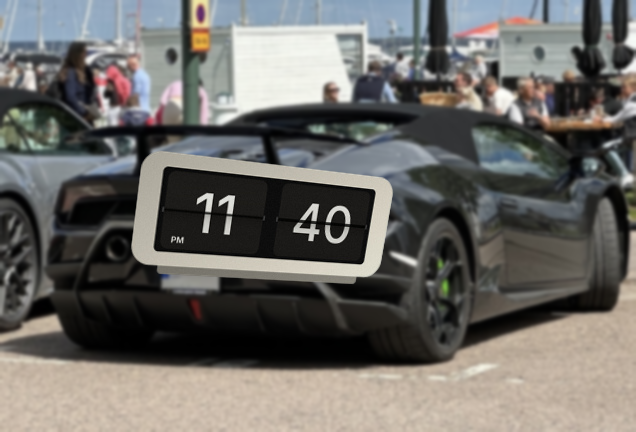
11:40
